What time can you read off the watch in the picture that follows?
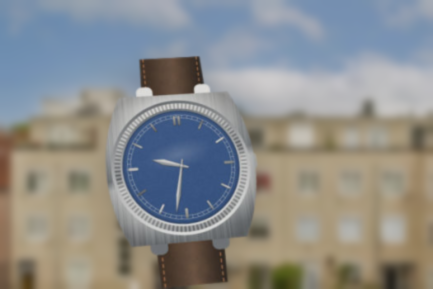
9:32
